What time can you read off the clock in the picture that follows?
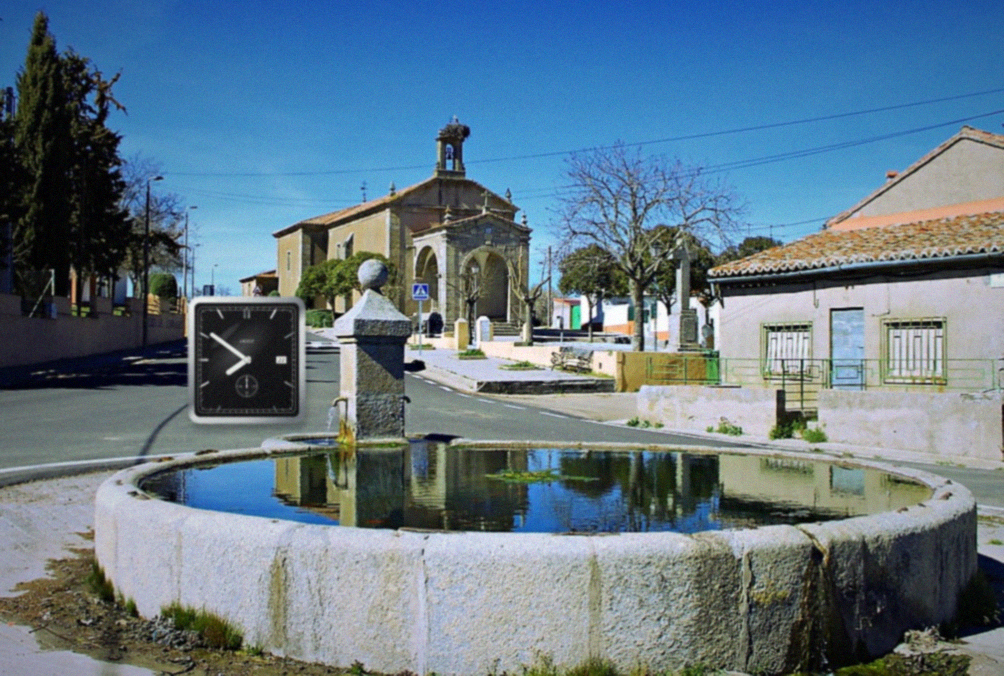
7:51
